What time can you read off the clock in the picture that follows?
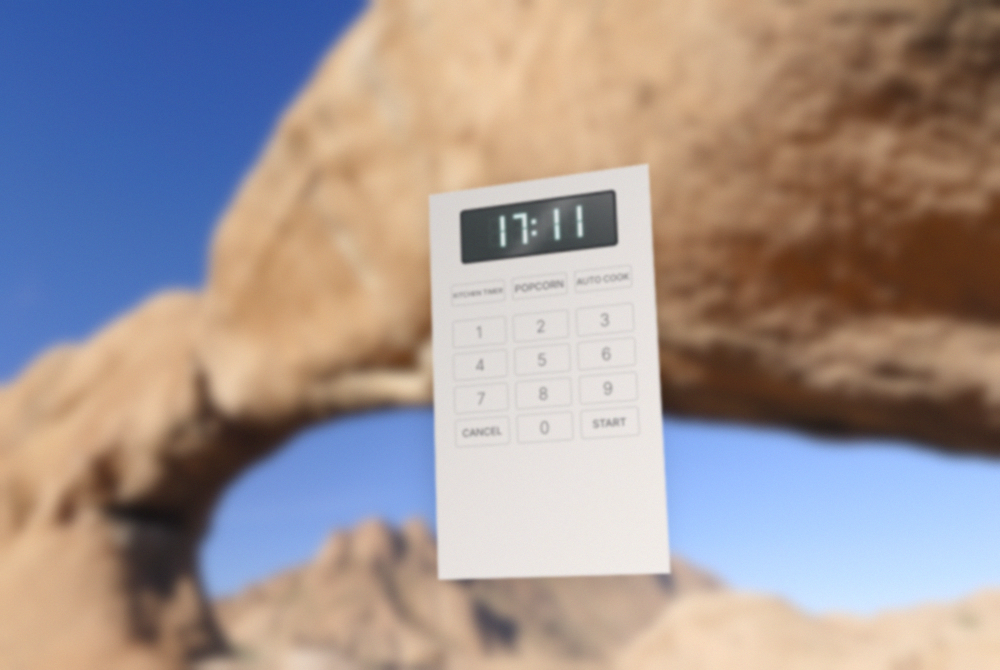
17:11
